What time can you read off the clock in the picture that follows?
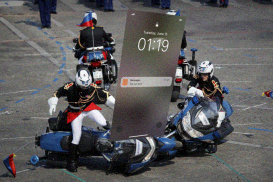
1:19
